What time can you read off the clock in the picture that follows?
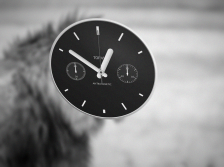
12:51
